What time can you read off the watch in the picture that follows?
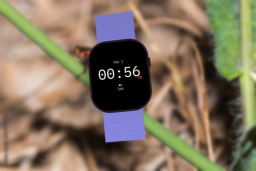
0:56
